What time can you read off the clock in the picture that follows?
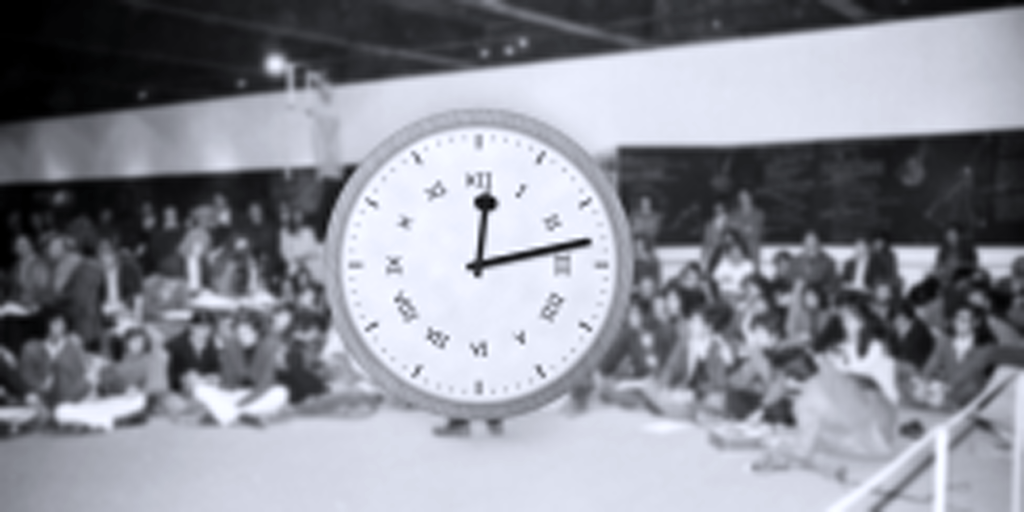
12:13
